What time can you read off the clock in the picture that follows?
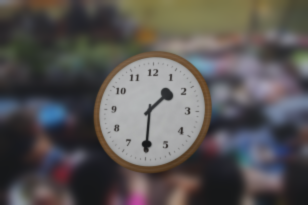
1:30
